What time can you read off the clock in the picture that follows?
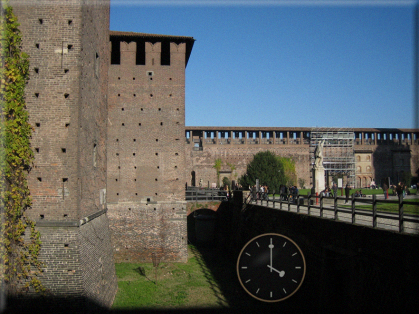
4:00
